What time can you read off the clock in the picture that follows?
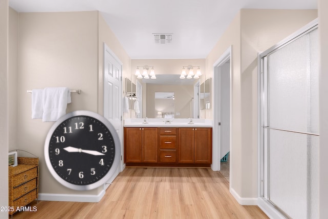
9:17
